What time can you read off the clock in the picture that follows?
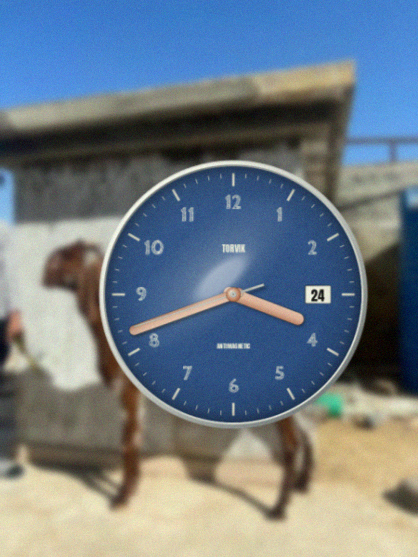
3:41:42
